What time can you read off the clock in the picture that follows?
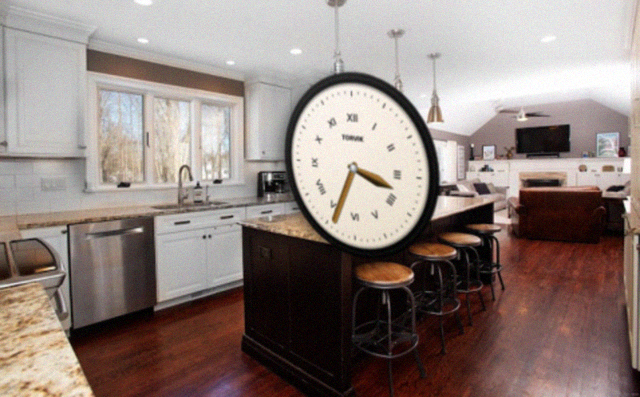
3:34
